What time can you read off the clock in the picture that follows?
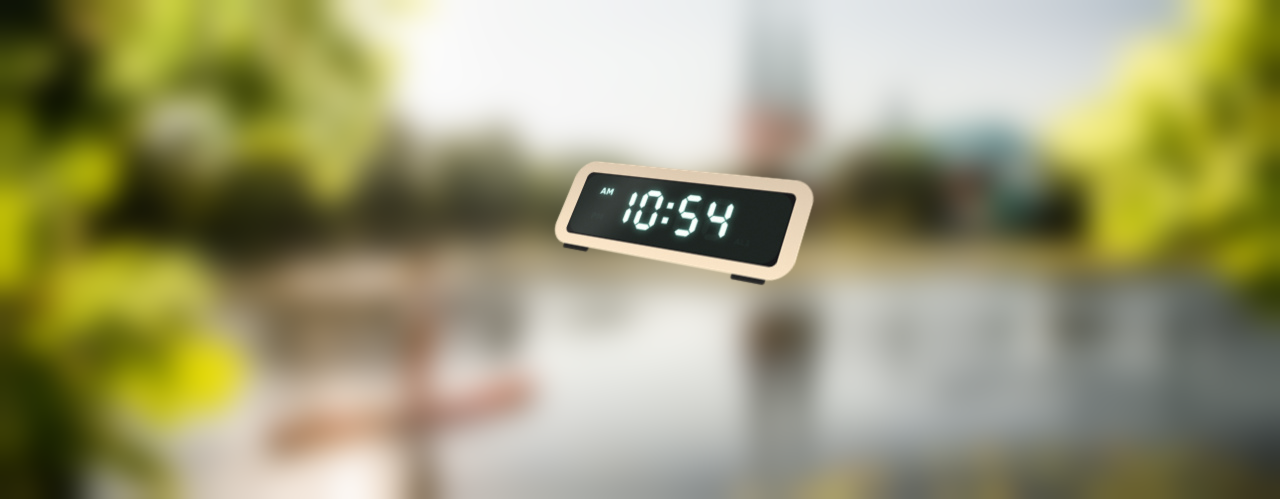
10:54
